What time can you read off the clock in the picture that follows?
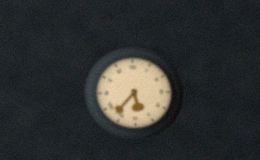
5:37
